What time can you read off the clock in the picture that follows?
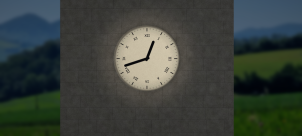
12:42
